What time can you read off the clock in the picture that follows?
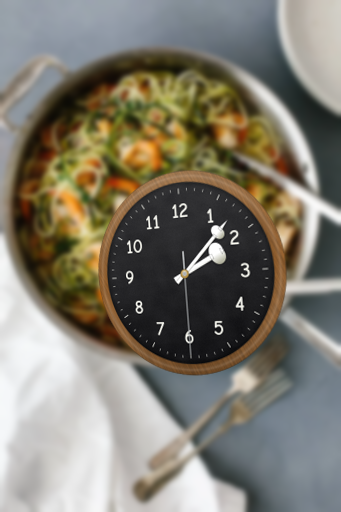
2:07:30
